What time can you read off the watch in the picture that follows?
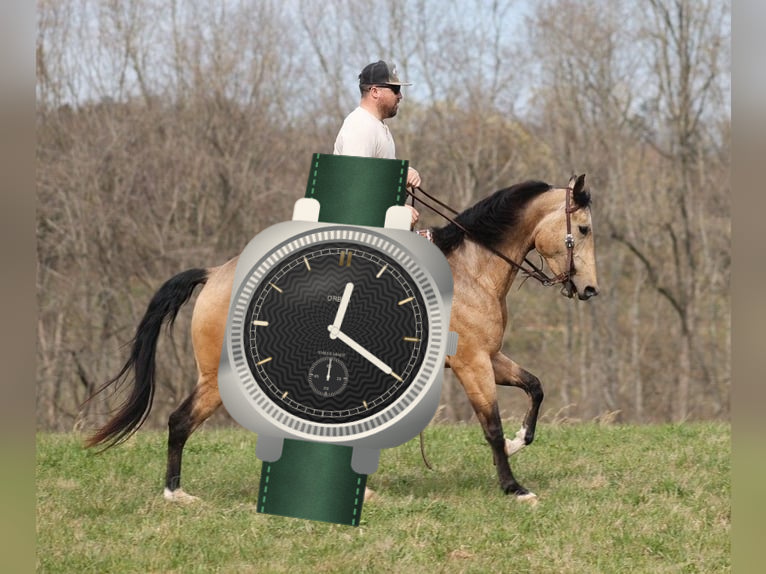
12:20
